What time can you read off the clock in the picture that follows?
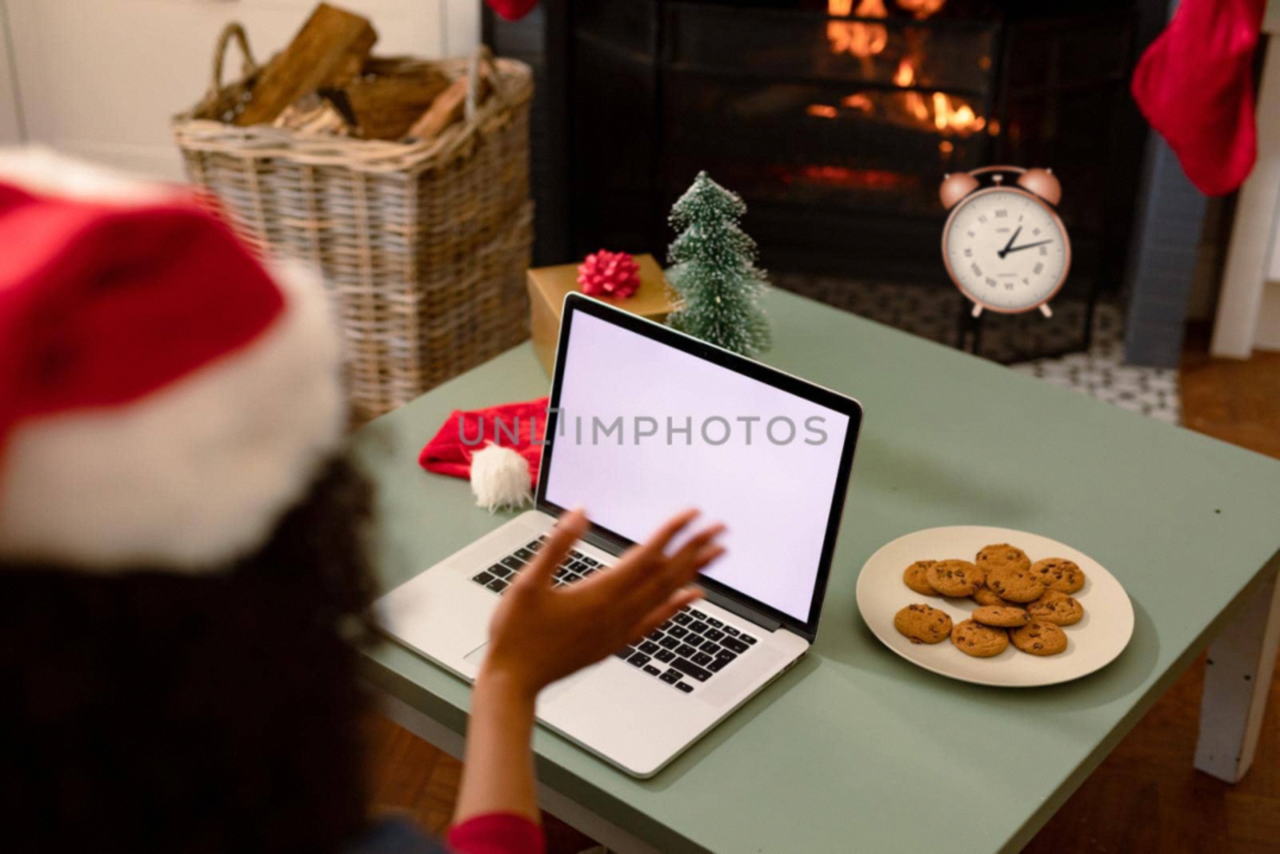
1:13
